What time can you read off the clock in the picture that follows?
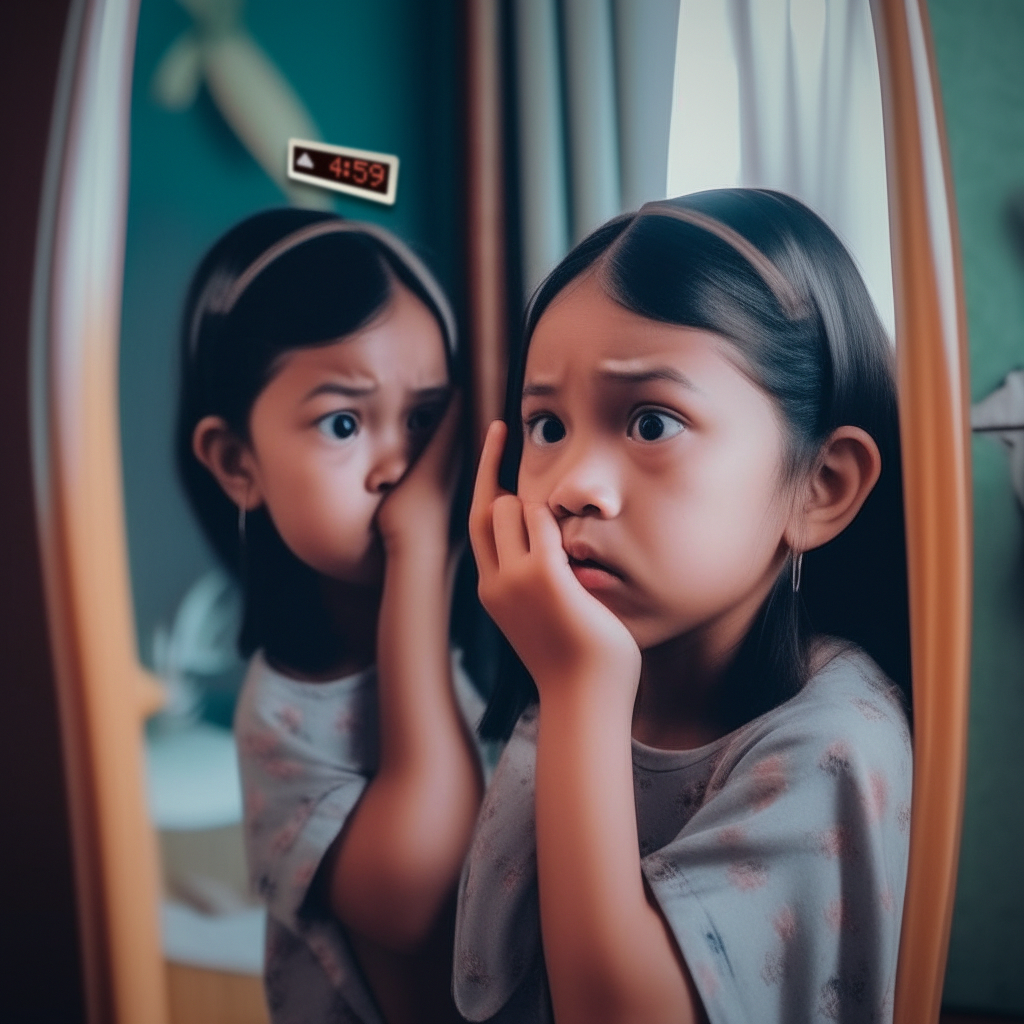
4:59
